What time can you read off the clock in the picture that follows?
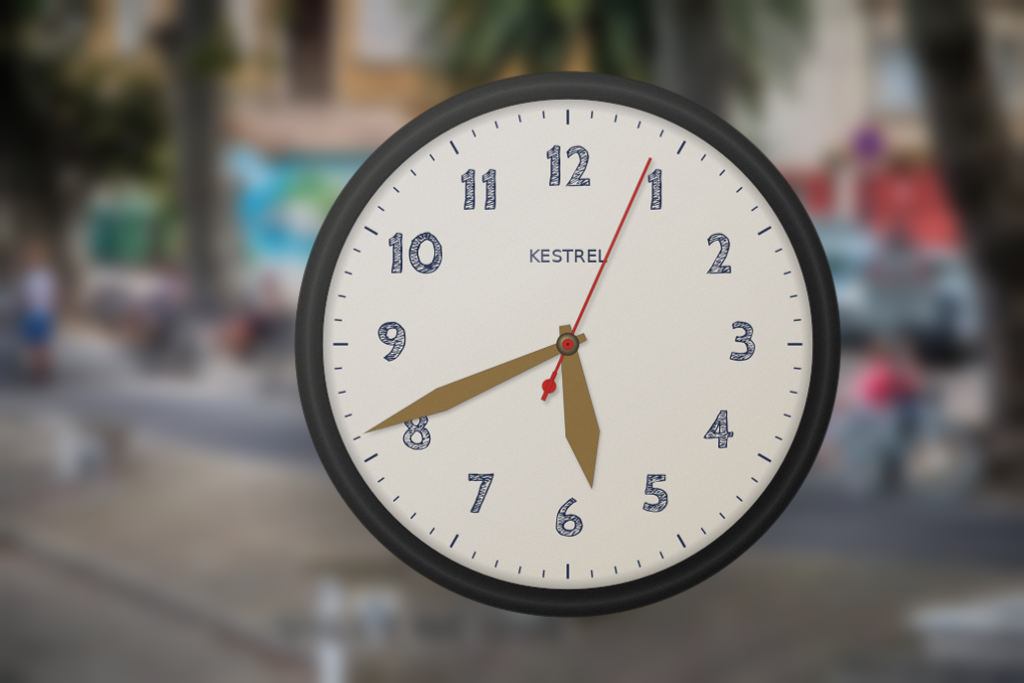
5:41:04
